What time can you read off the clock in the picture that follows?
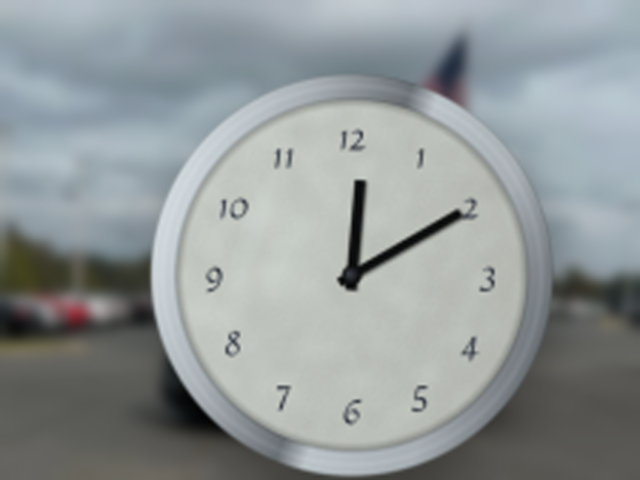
12:10
